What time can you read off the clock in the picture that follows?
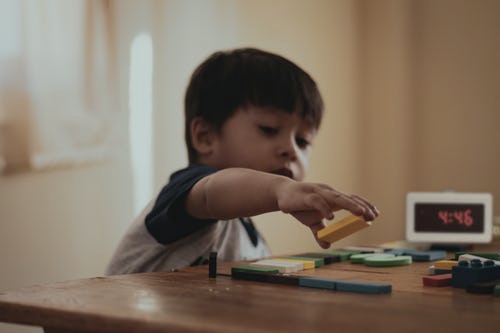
4:46
